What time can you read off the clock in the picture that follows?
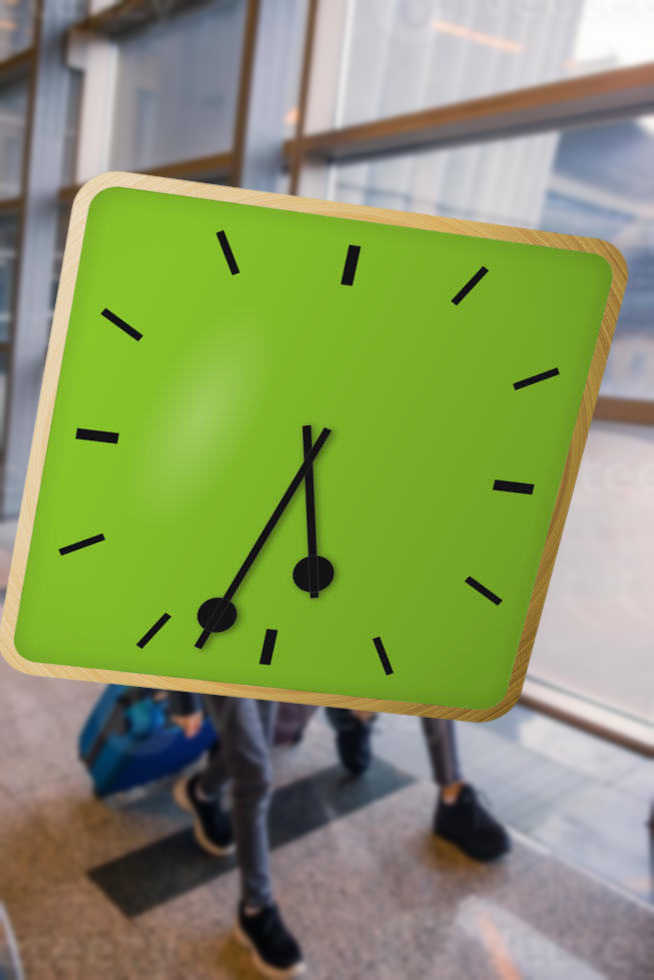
5:33
